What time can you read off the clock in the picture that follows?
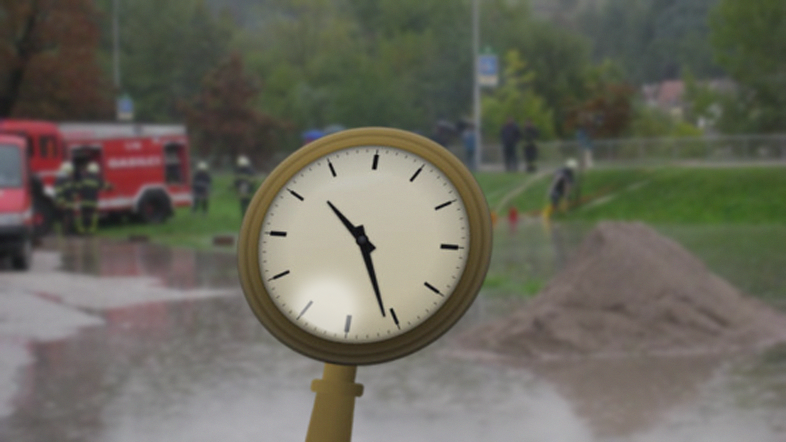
10:26
